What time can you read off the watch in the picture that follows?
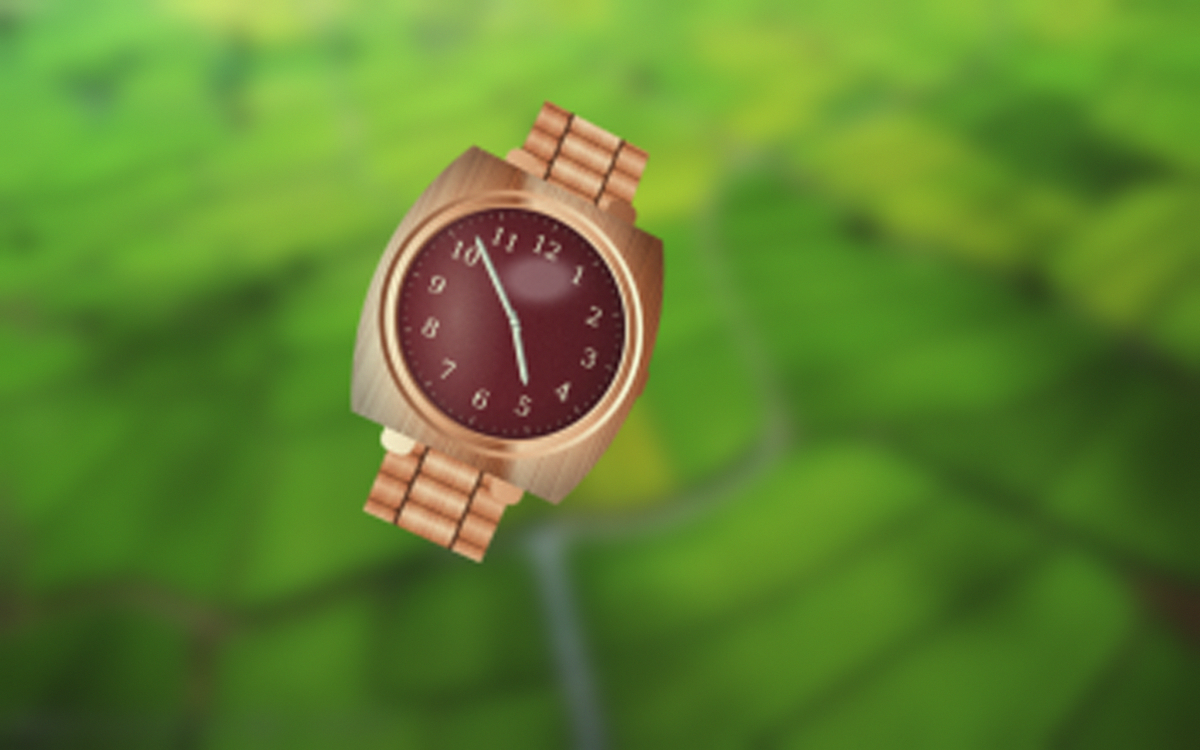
4:52
